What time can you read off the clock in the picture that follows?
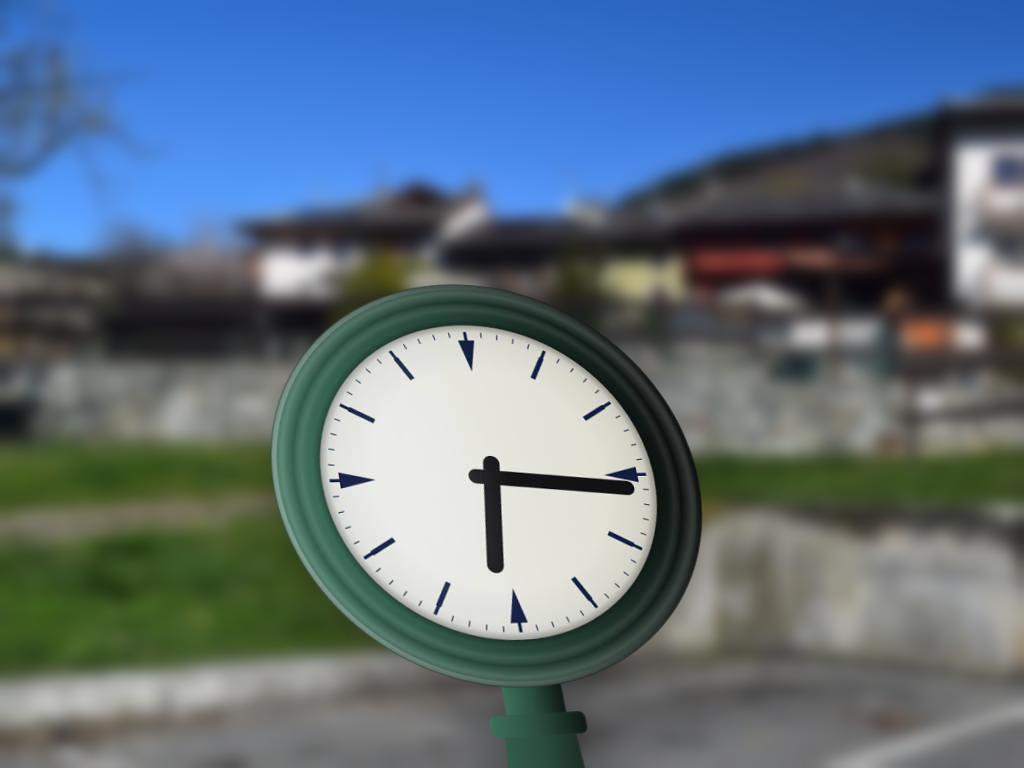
6:16
